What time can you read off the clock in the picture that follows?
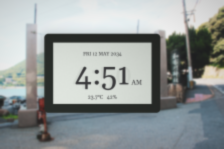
4:51
